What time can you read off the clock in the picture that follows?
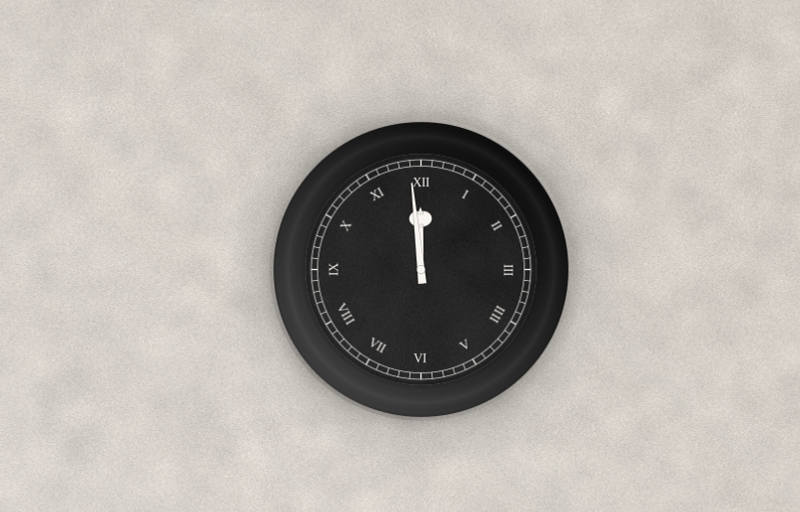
11:59
